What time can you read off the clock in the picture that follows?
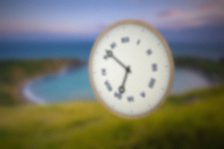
6:52
